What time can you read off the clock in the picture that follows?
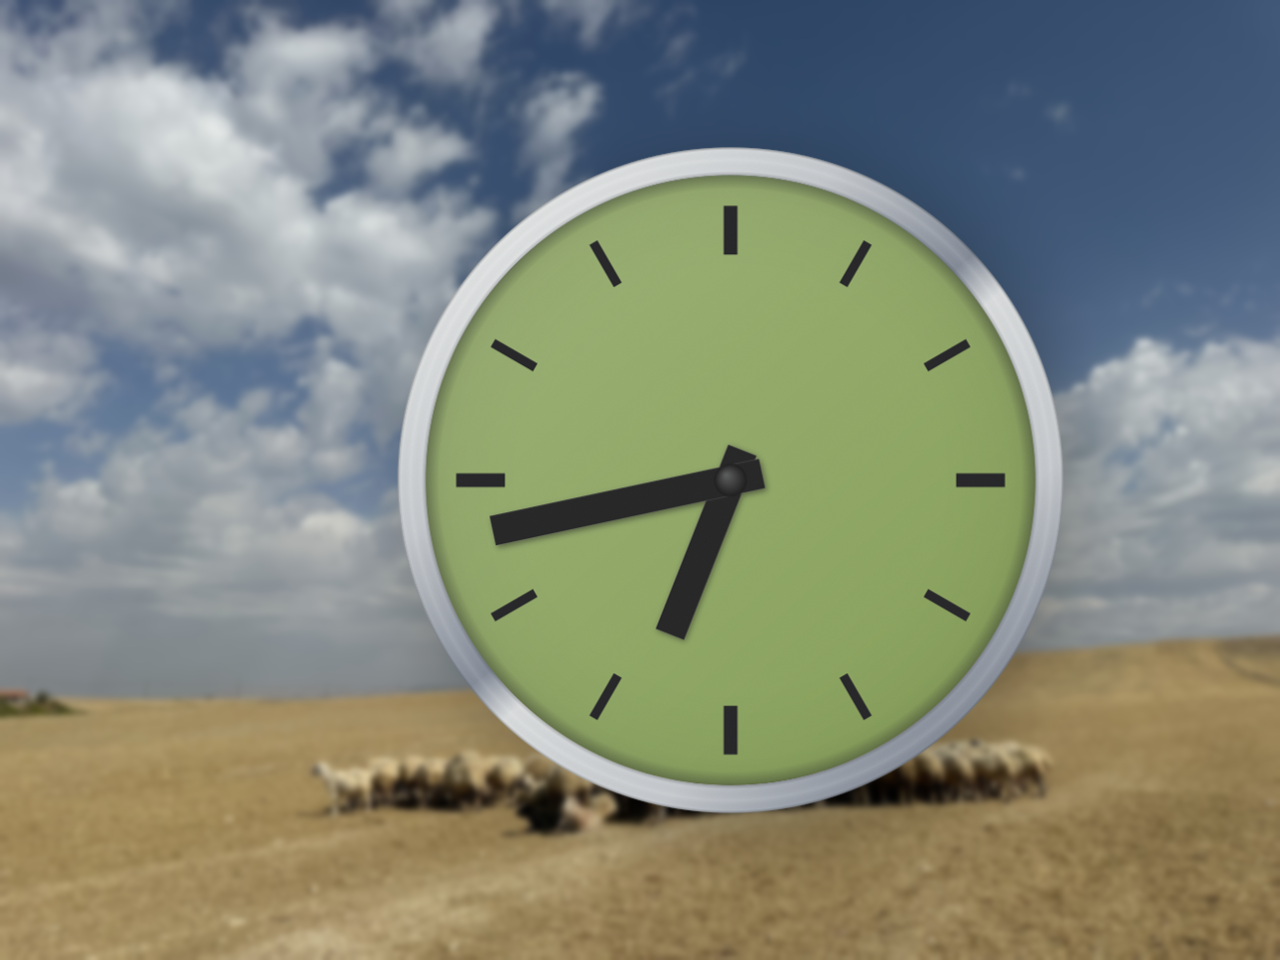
6:43
